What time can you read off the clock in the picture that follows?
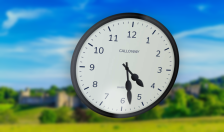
4:28
